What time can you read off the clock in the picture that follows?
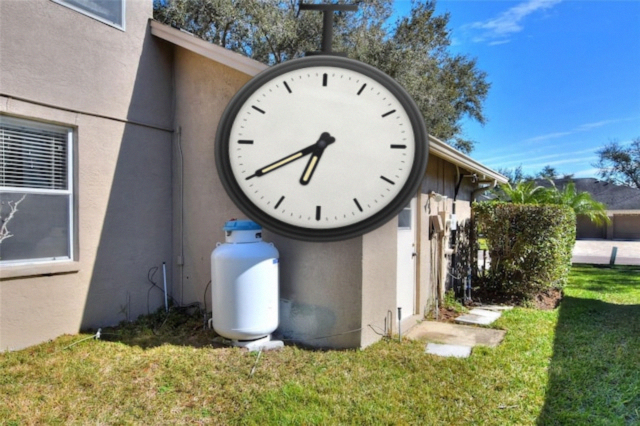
6:40
